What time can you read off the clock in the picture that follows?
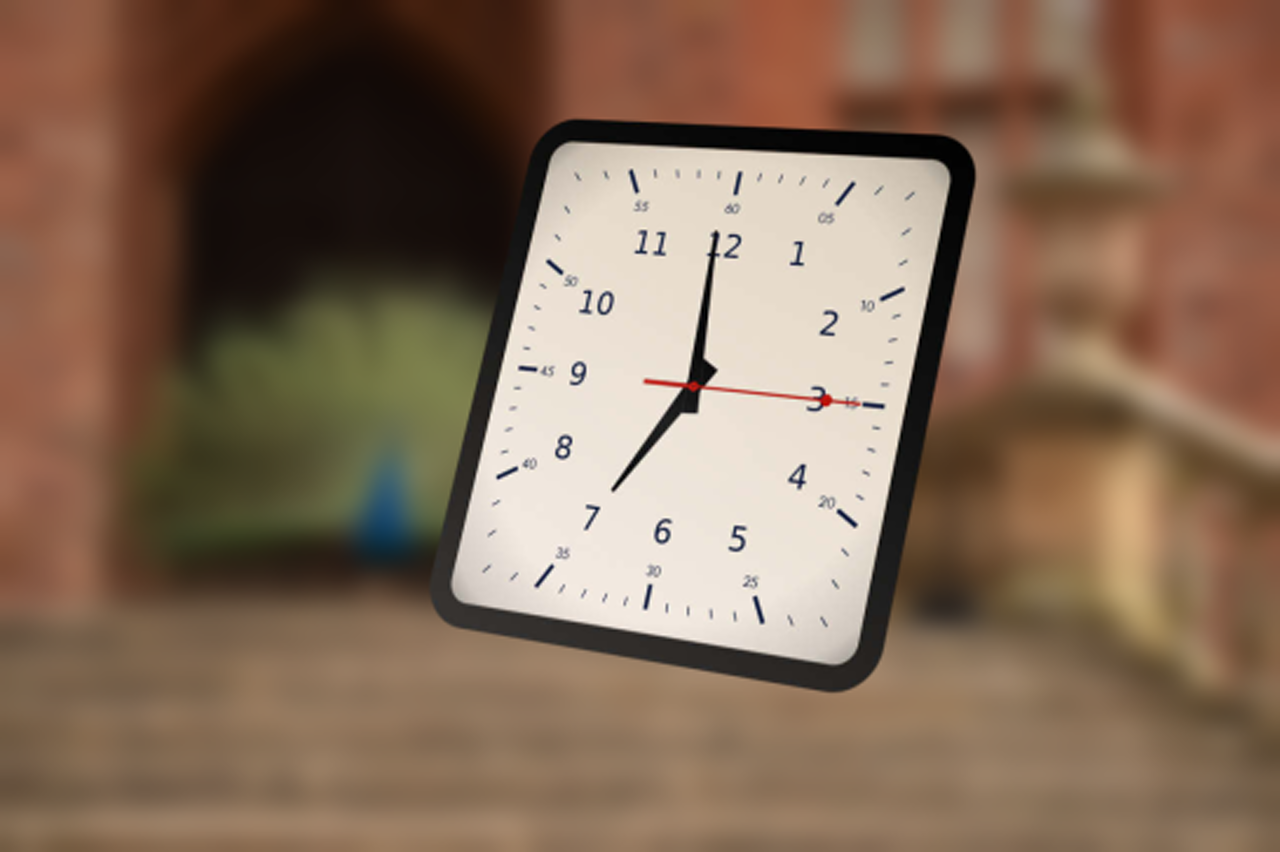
6:59:15
